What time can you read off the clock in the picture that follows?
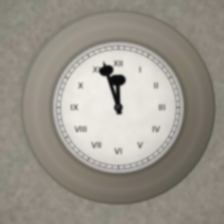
11:57
